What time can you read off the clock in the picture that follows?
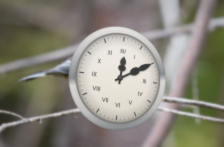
12:10
